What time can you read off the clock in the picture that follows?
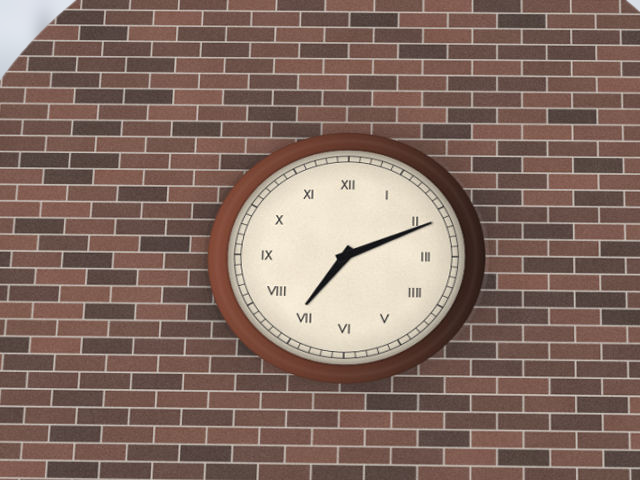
7:11
